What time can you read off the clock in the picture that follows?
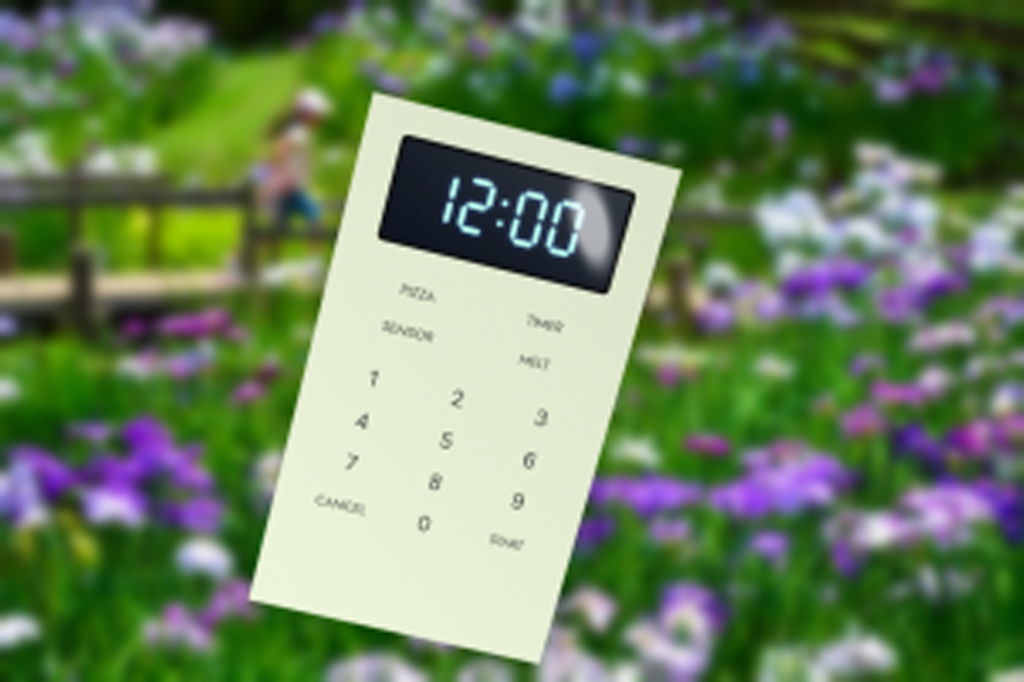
12:00
